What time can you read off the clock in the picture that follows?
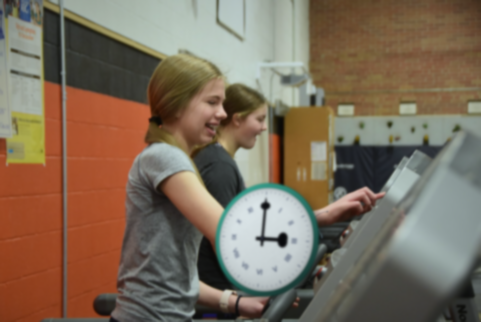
3:00
